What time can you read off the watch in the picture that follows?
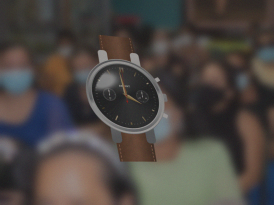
3:59
